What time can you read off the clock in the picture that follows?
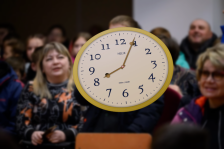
8:04
